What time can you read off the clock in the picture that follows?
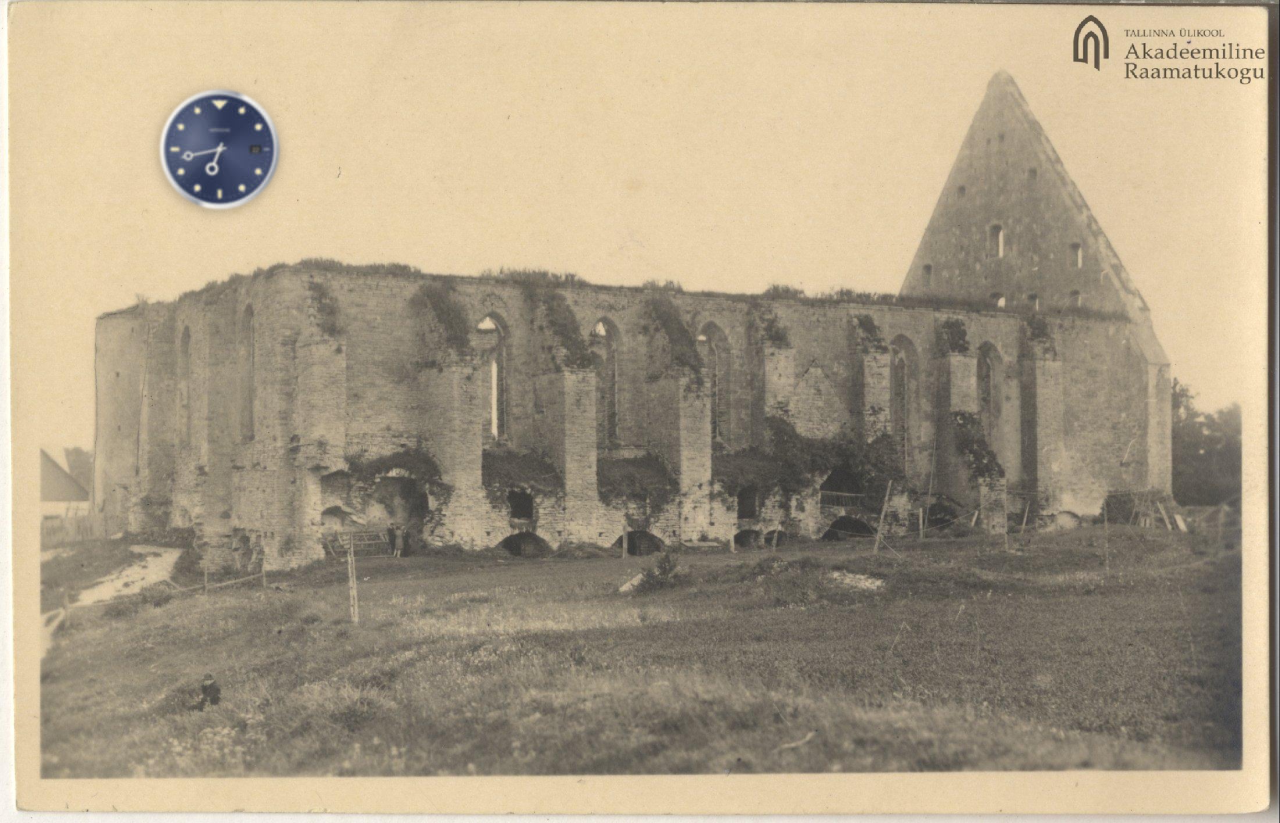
6:43
